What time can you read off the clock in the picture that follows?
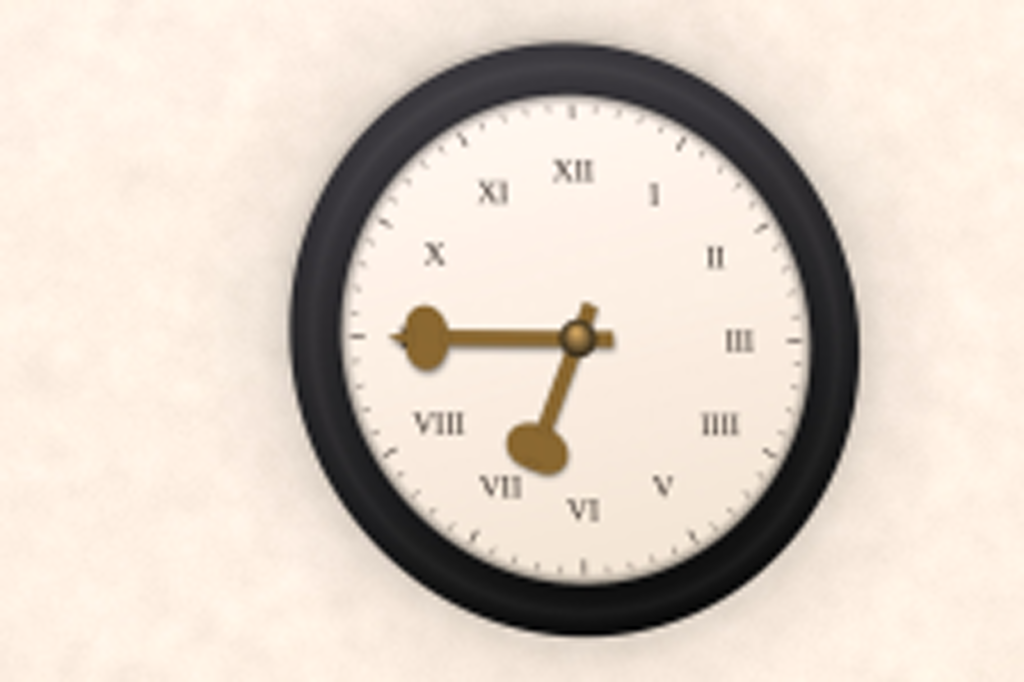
6:45
